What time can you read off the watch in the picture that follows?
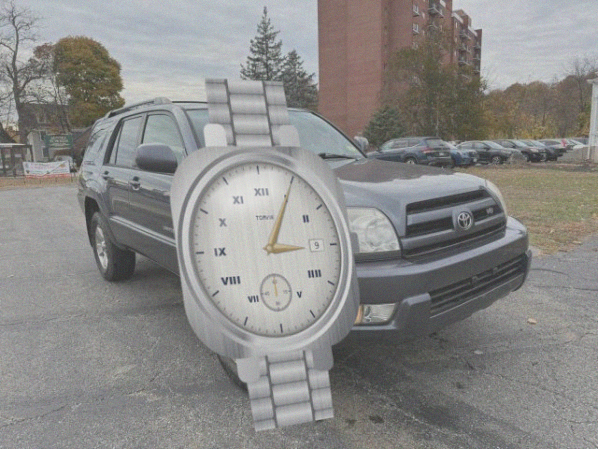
3:05
